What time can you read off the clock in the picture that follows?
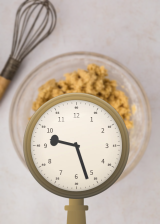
9:27
